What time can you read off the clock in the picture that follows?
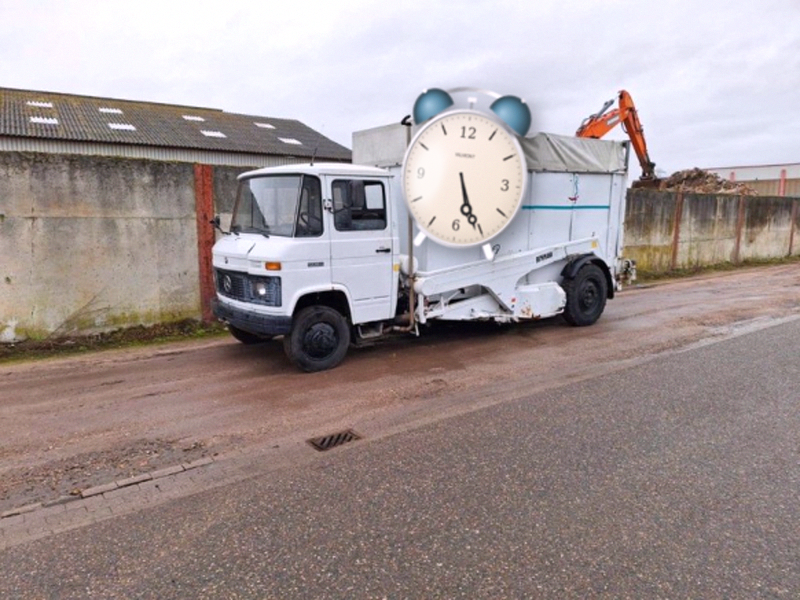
5:26
